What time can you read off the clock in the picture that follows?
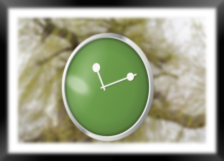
11:12
